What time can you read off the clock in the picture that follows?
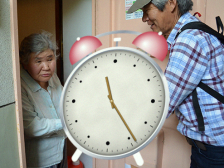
11:24
